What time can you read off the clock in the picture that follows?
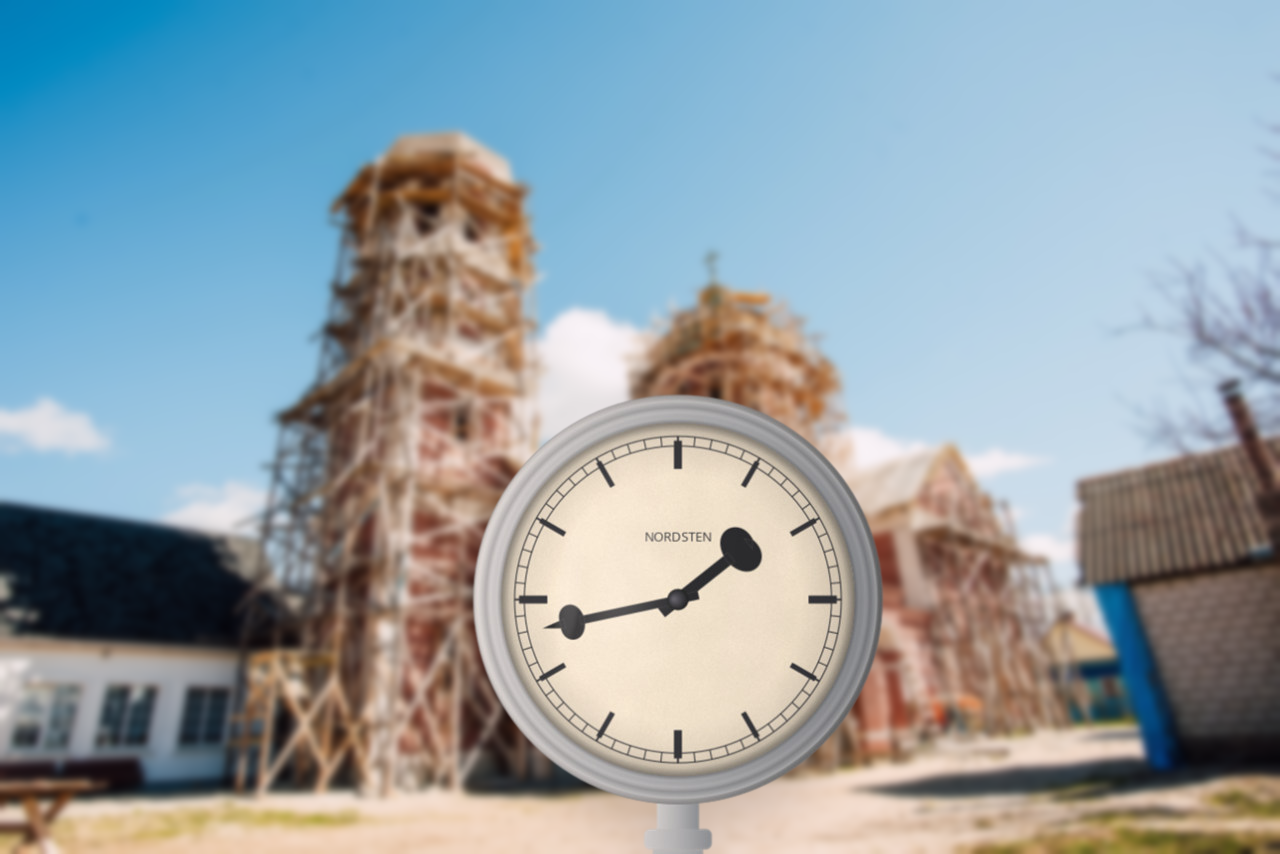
1:43
